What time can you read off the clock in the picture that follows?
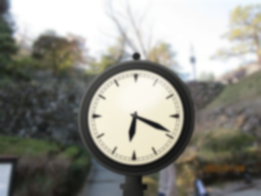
6:19
